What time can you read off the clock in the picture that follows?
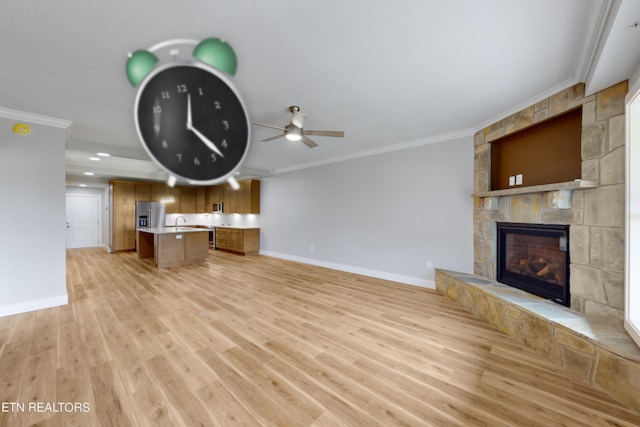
12:23
